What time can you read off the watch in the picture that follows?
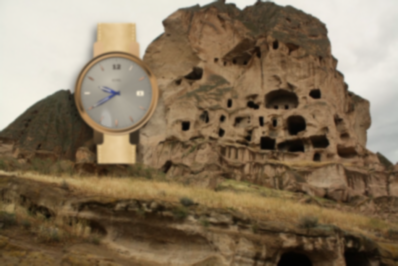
9:40
